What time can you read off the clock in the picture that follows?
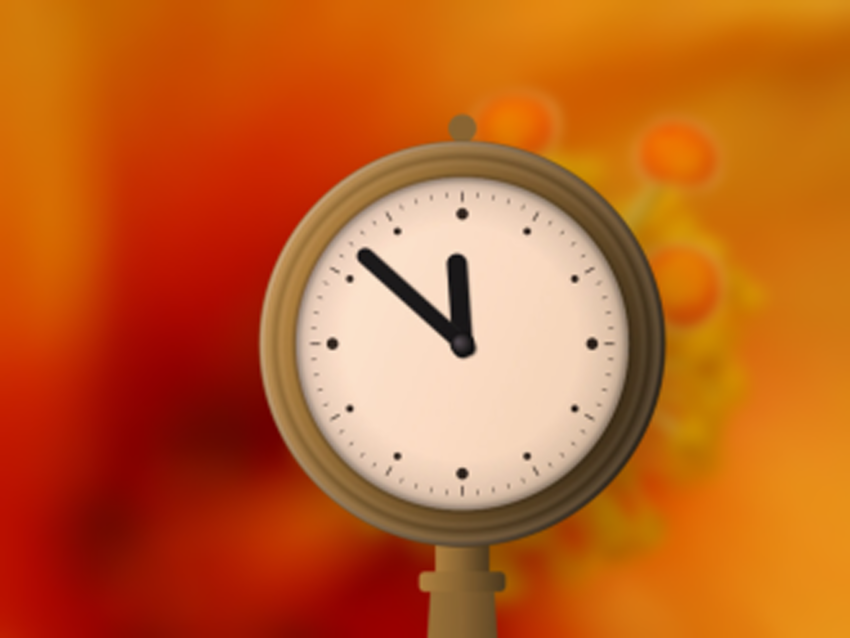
11:52
